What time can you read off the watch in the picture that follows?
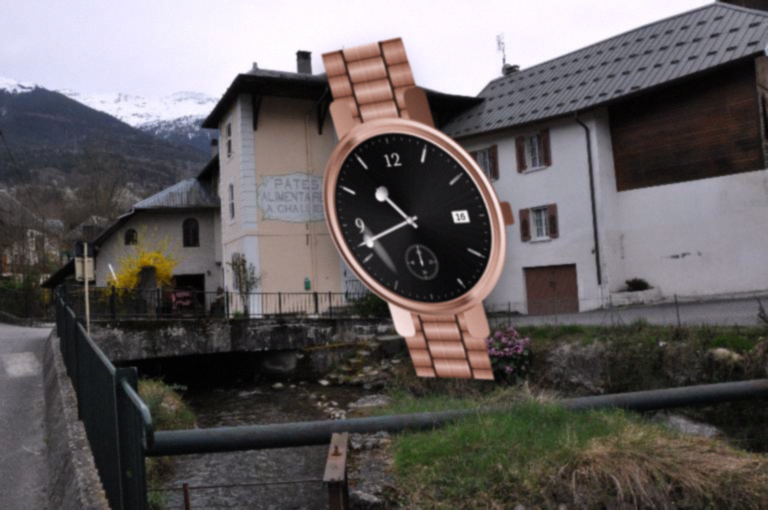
10:42
